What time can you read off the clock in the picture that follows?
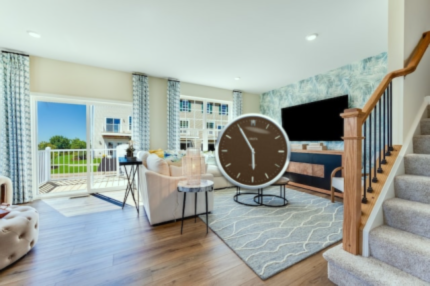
5:55
